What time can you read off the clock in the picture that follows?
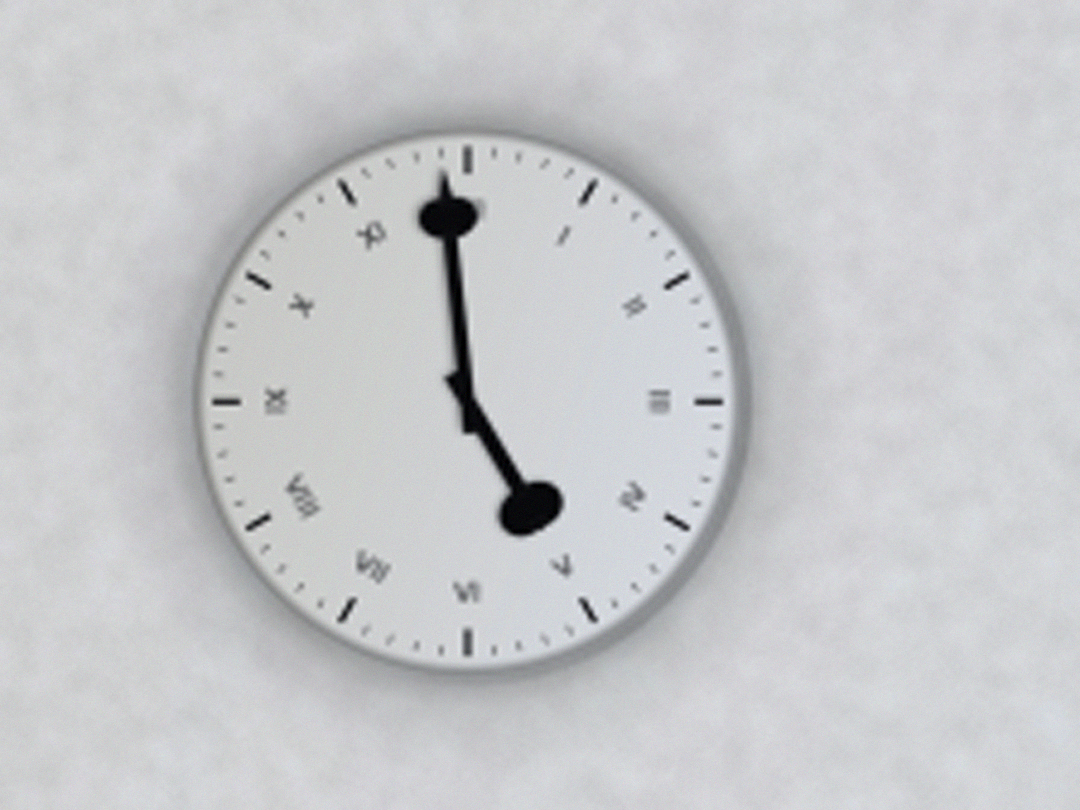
4:59
